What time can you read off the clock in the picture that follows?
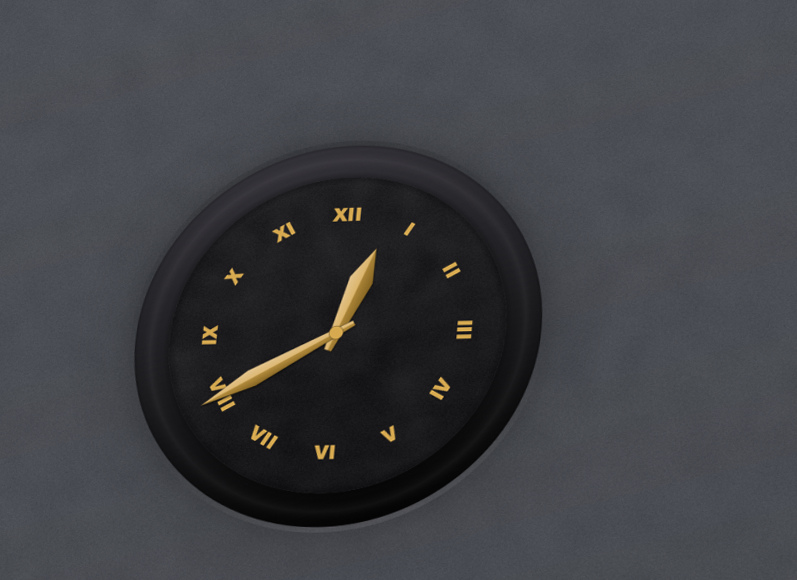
12:40
